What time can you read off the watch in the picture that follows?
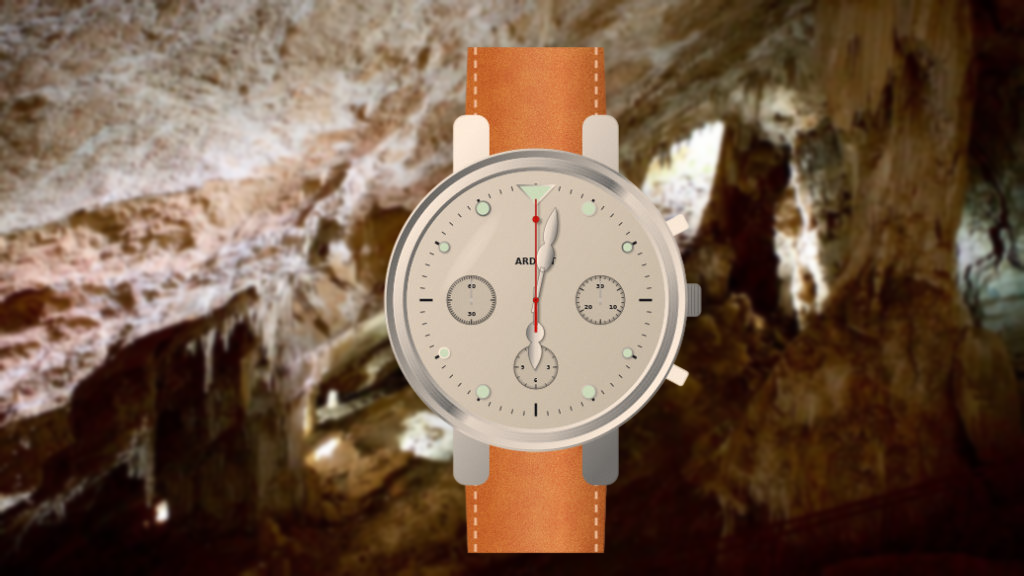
6:02
